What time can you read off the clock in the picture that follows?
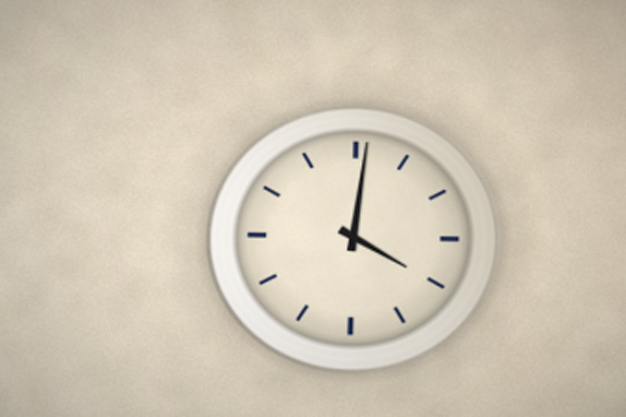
4:01
